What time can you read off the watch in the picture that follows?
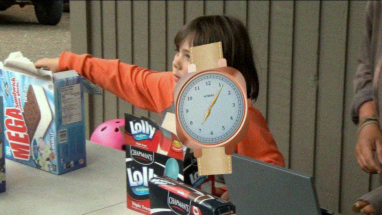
7:06
